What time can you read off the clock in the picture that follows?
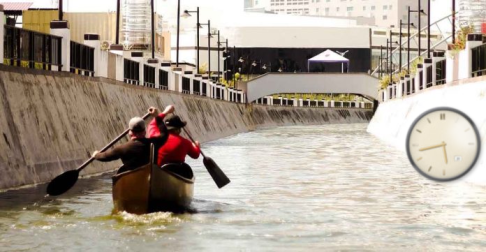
5:43
